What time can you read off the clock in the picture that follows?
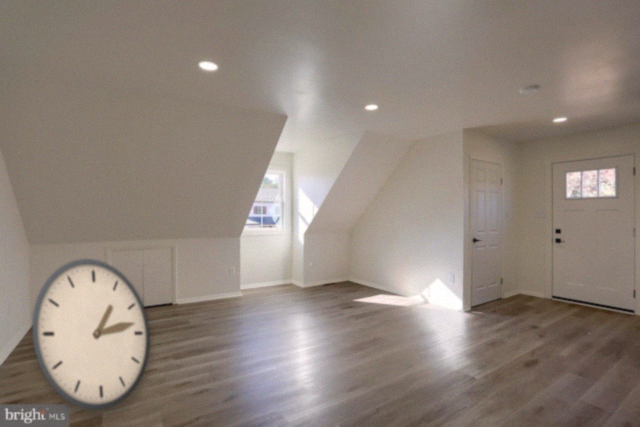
1:13
